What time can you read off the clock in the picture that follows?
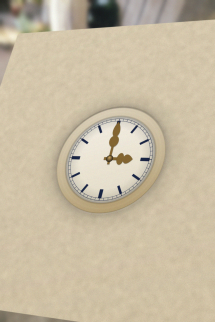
3:00
